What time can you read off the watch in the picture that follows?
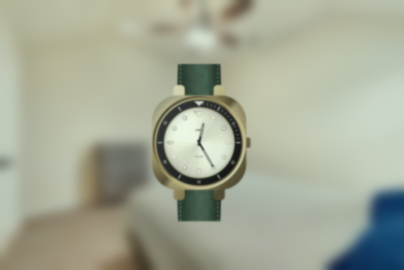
12:25
